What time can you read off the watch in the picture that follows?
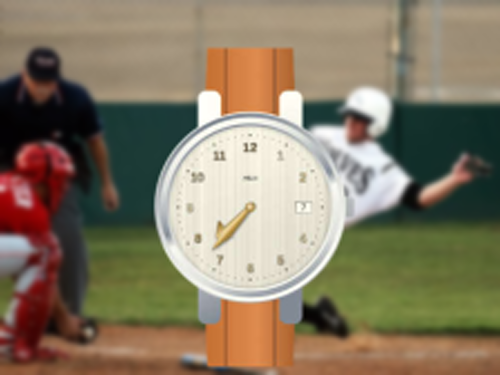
7:37
